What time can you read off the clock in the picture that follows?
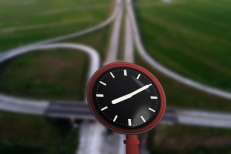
8:10
